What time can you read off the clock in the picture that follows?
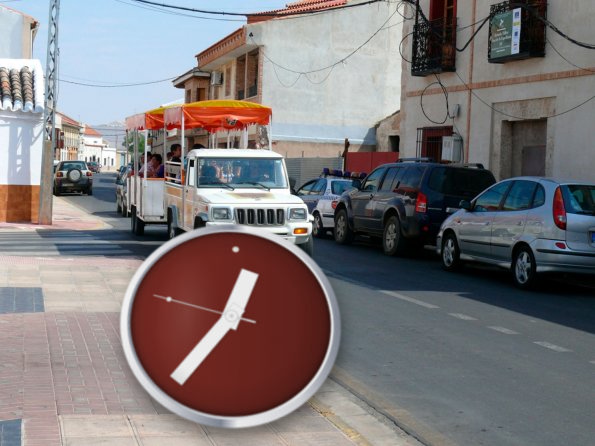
12:35:47
